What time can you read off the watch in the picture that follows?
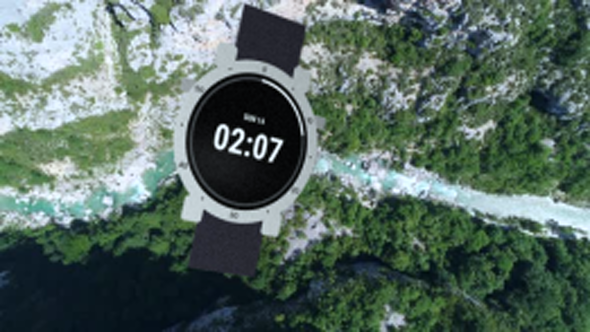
2:07
